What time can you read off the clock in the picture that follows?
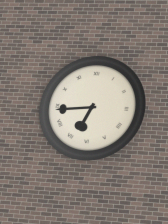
6:44
